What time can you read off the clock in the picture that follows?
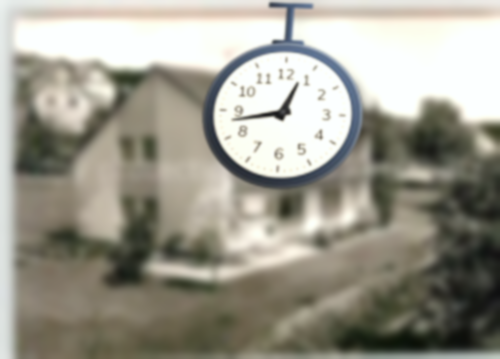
12:43
